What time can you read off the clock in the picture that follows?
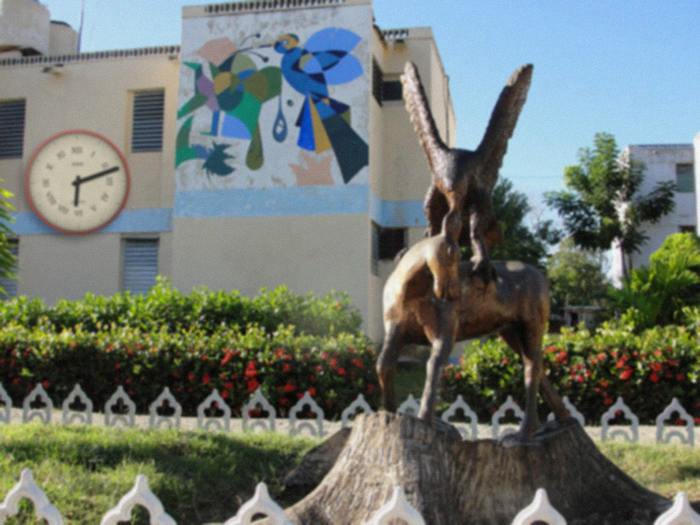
6:12
